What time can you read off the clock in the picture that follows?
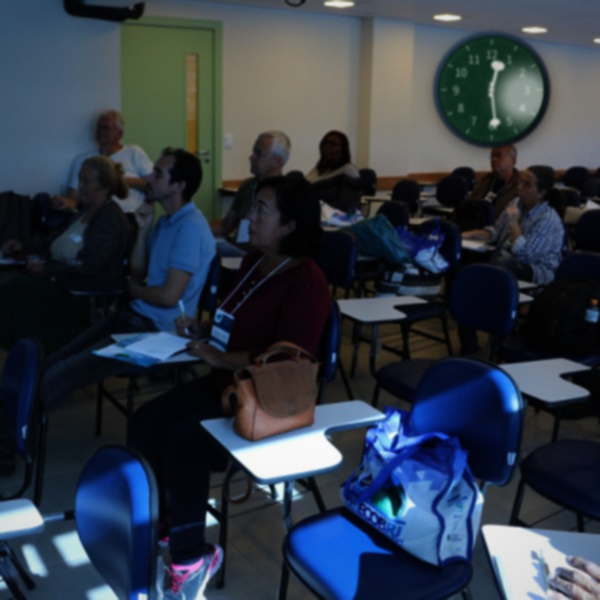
12:29
